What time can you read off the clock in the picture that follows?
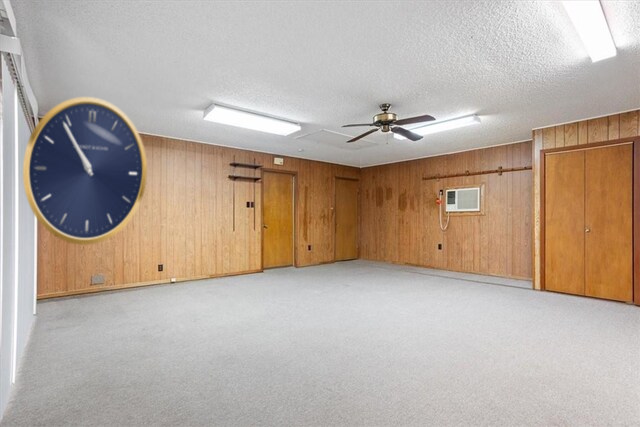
10:54
